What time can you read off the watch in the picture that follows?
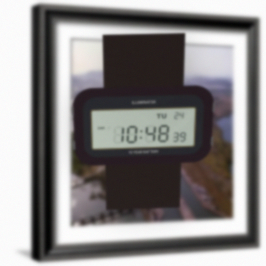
10:48
